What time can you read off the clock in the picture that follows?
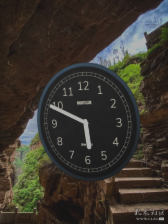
5:49
